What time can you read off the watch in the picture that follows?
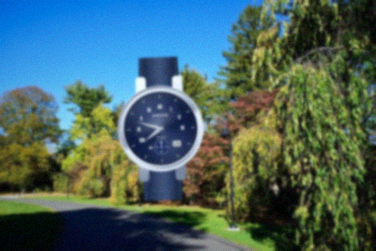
7:48
